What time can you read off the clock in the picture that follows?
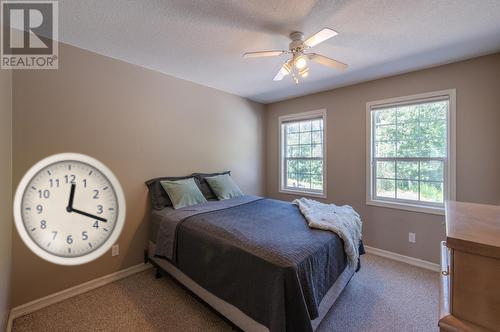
12:18
